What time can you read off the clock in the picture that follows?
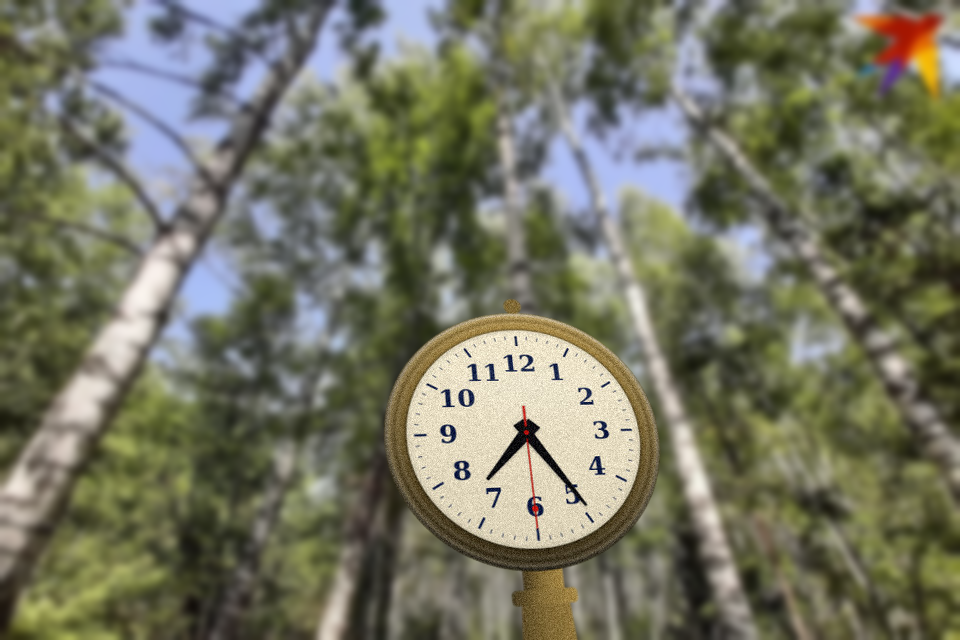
7:24:30
